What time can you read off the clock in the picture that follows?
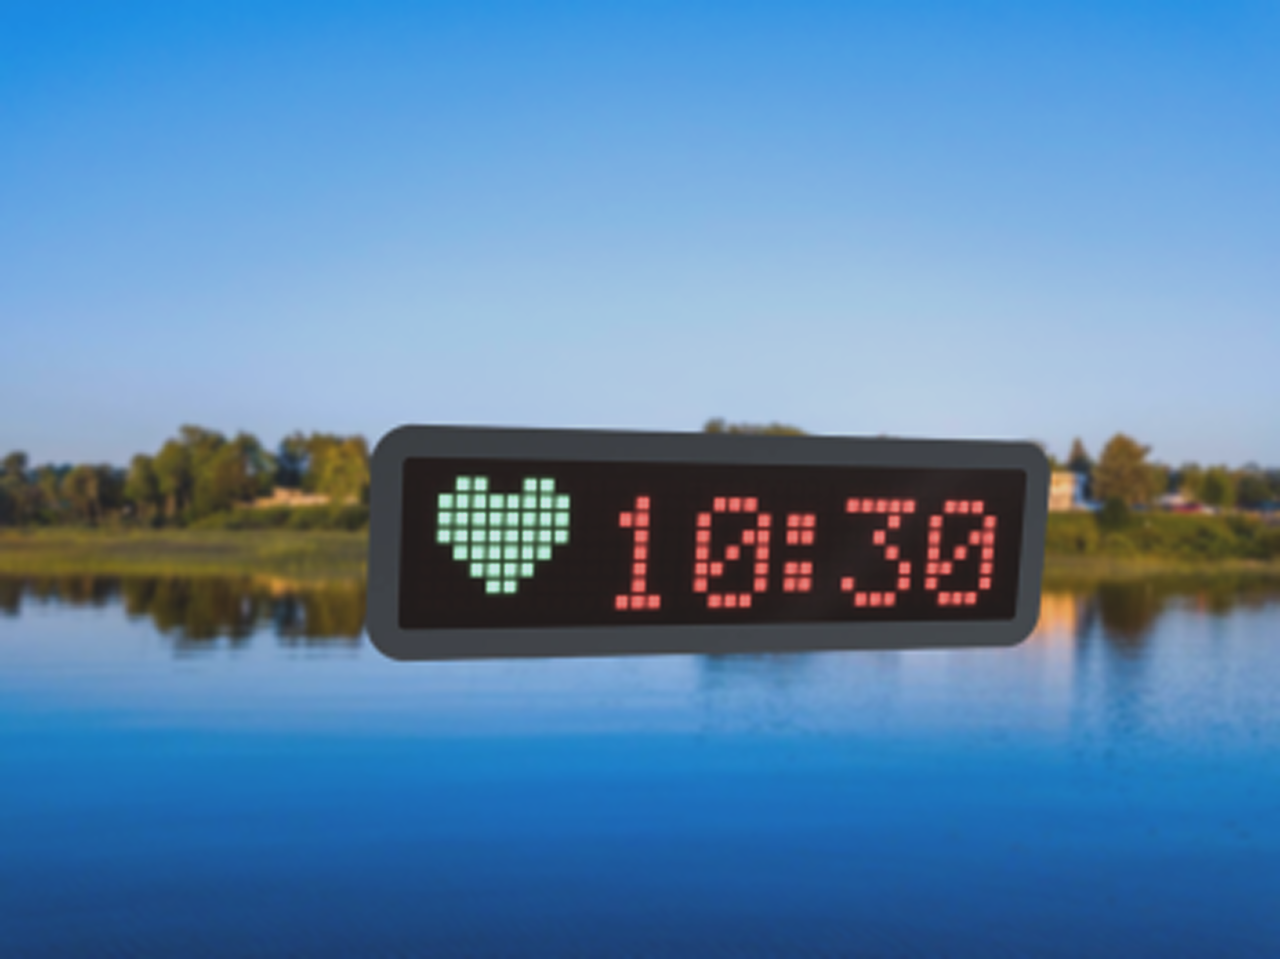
10:30
